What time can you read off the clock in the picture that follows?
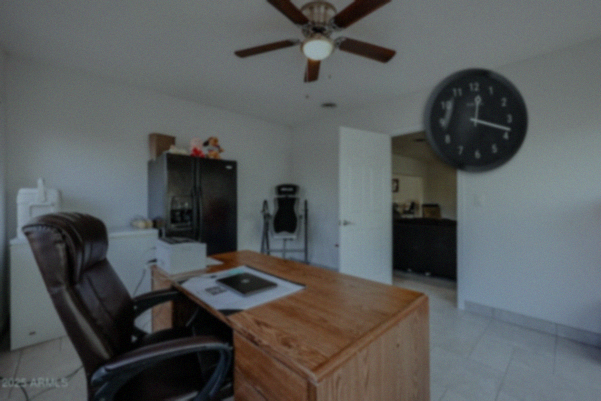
12:18
